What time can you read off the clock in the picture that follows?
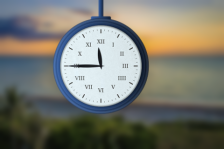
11:45
